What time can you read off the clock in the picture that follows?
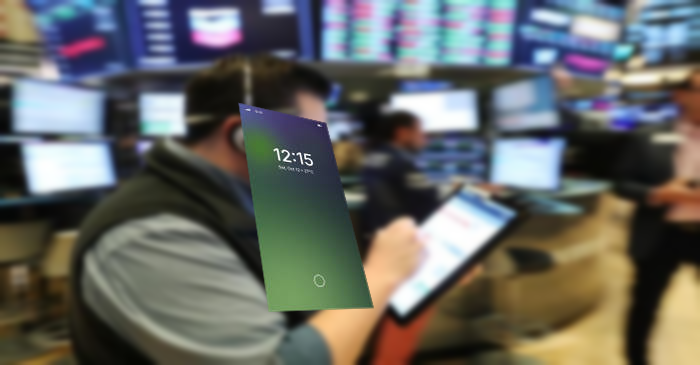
12:15
